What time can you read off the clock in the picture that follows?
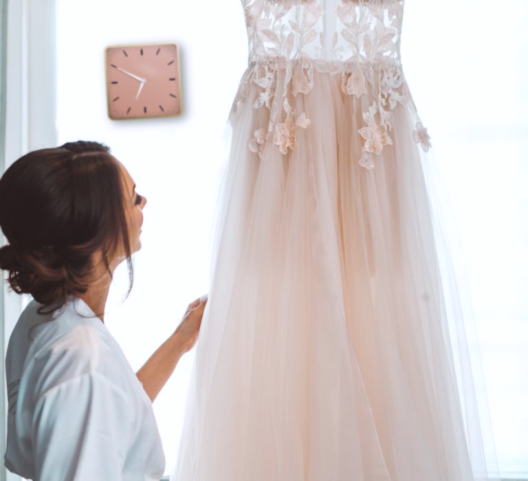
6:50
